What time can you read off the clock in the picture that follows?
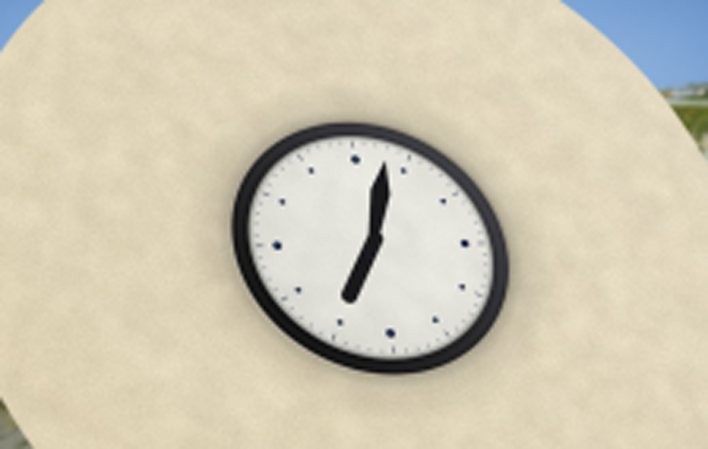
7:03
